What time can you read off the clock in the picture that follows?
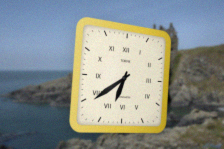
6:39
